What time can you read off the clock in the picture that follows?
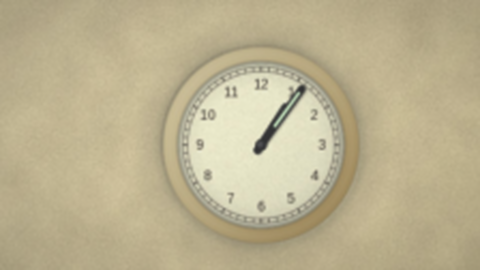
1:06
